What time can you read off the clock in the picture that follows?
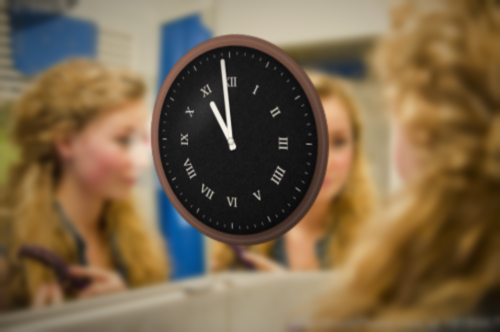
10:59
